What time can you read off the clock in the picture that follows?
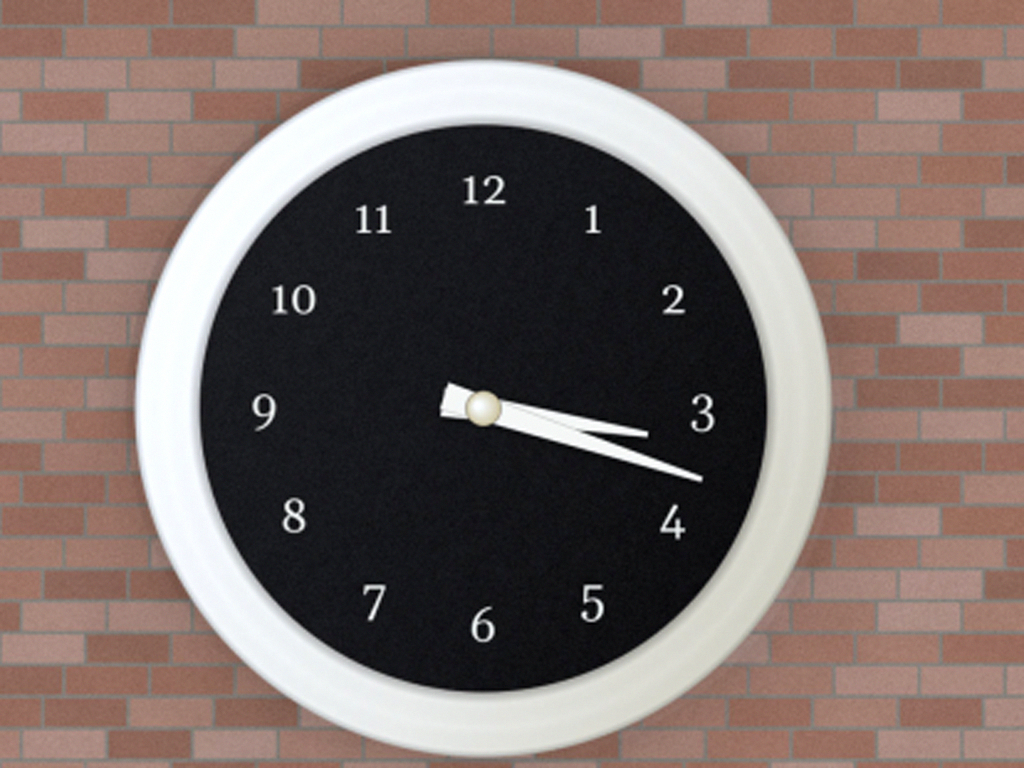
3:18
